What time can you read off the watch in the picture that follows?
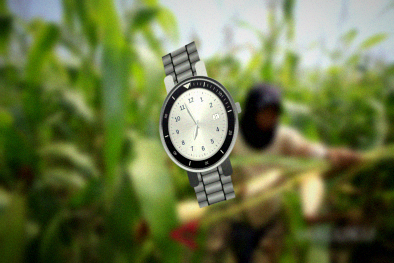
6:57
